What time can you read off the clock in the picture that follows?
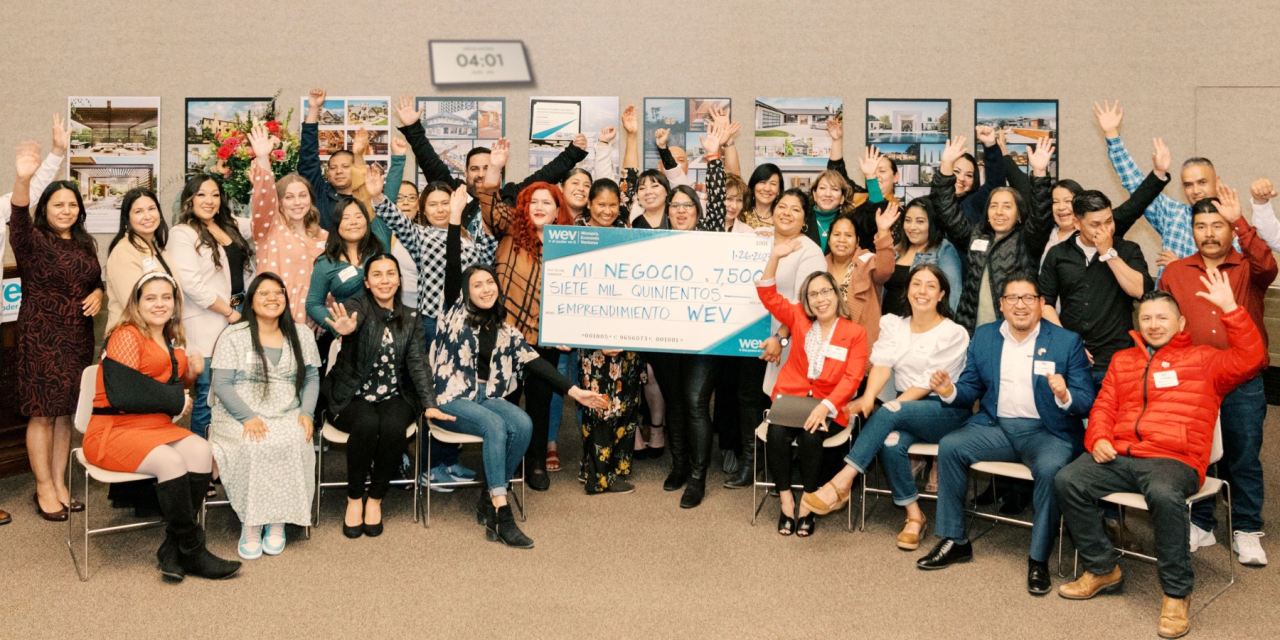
4:01
